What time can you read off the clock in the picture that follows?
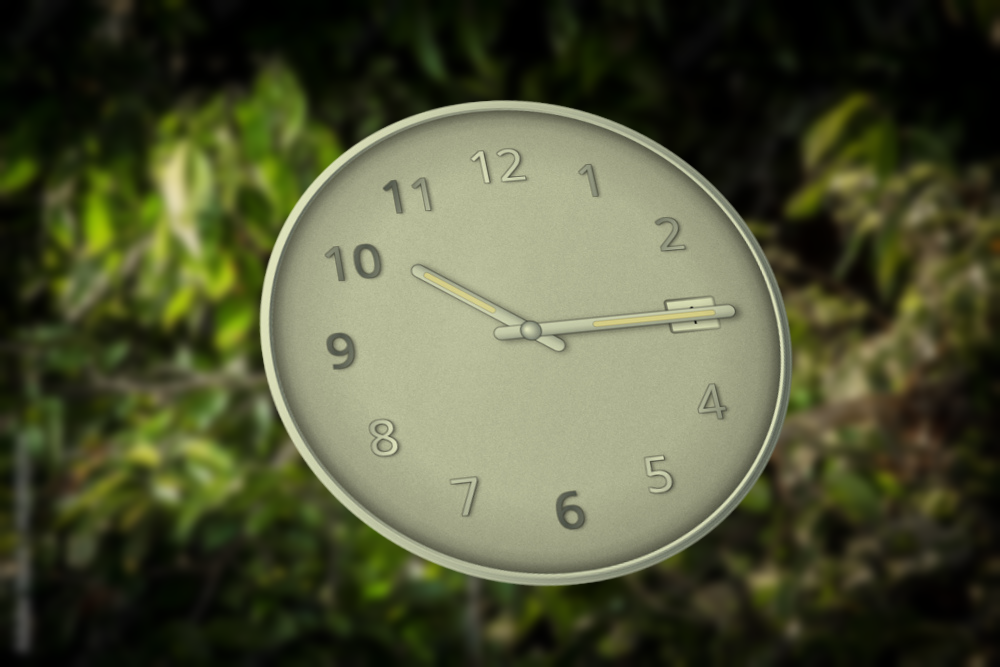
10:15
